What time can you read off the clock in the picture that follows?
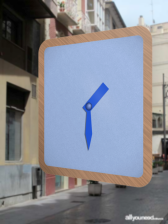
1:30
